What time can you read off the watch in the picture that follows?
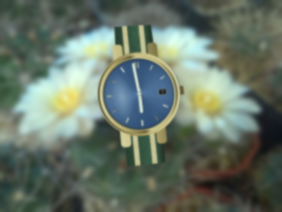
5:59
